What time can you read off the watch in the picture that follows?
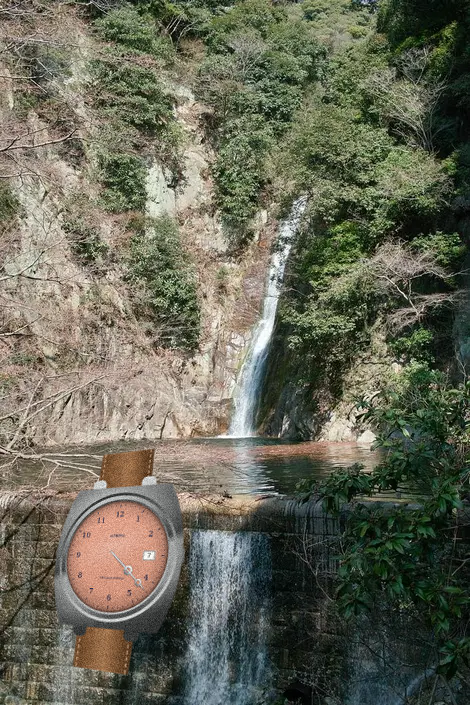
4:22
